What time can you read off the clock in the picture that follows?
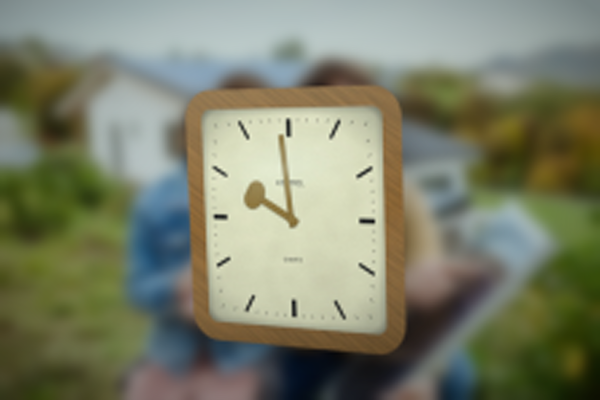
9:59
